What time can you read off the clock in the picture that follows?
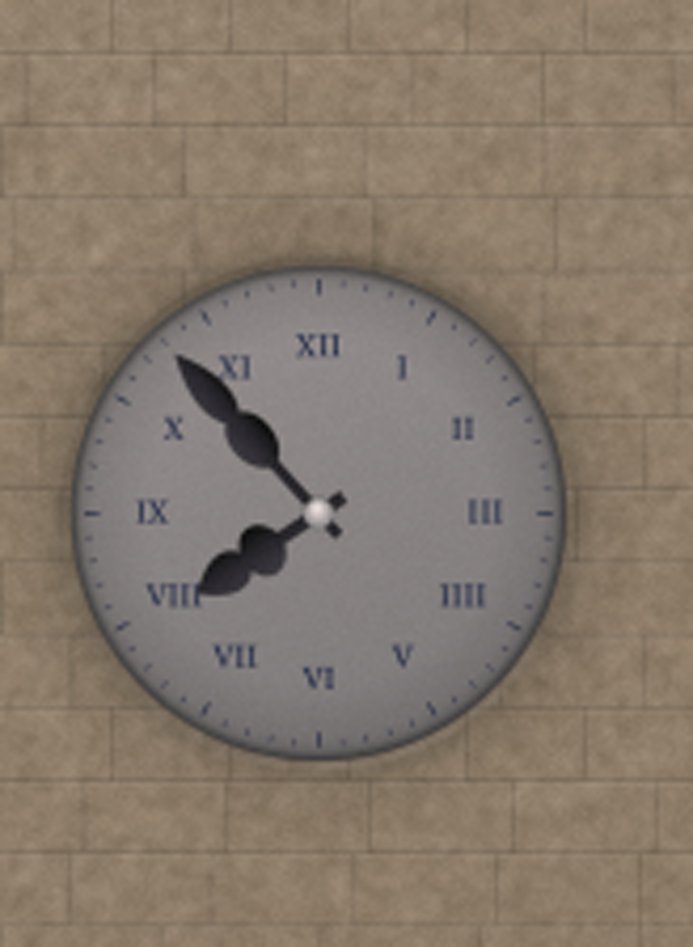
7:53
